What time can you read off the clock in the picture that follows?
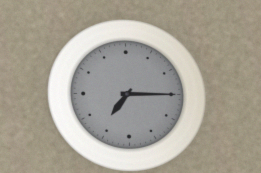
7:15
